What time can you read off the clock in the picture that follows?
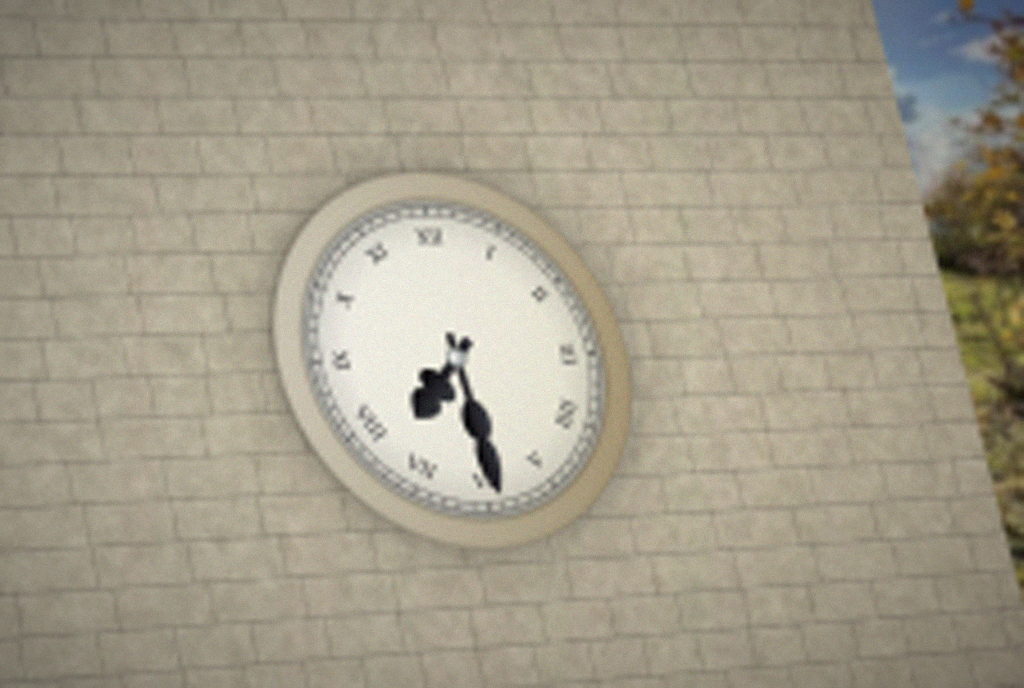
7:29
